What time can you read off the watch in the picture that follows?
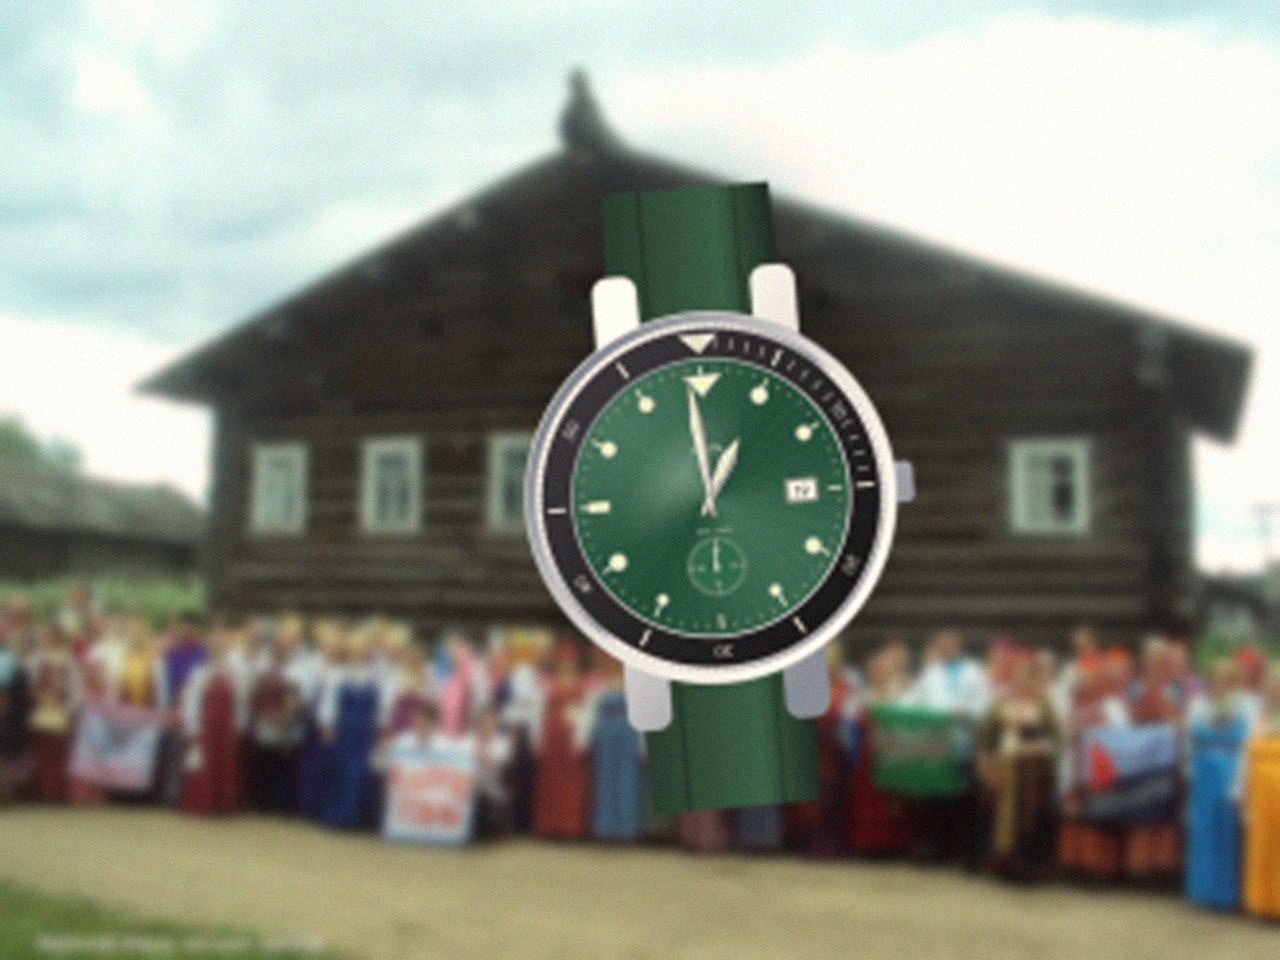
12:59
